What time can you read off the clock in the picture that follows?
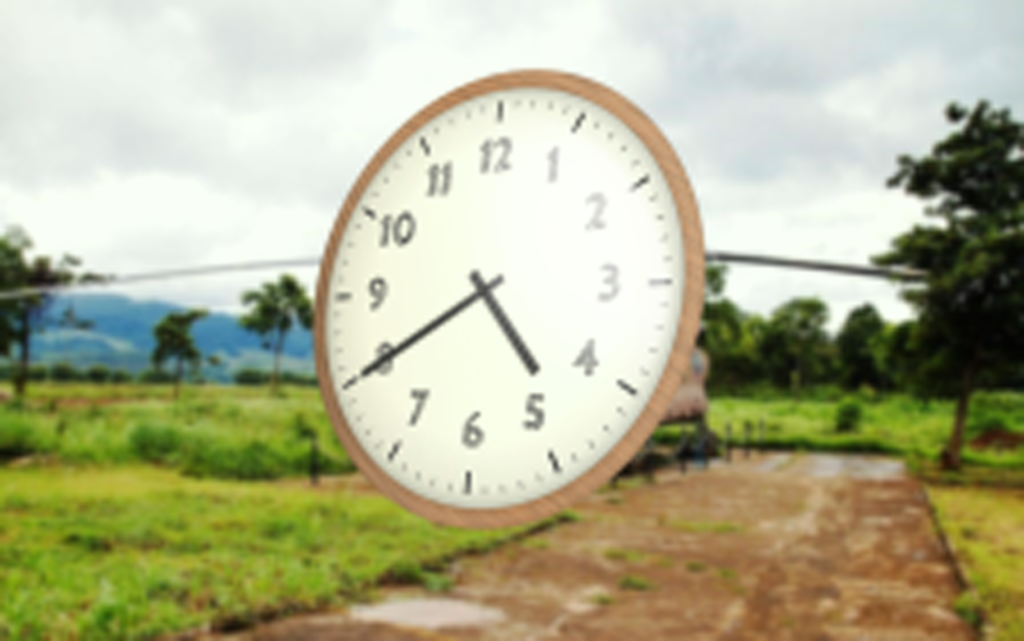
4:40
